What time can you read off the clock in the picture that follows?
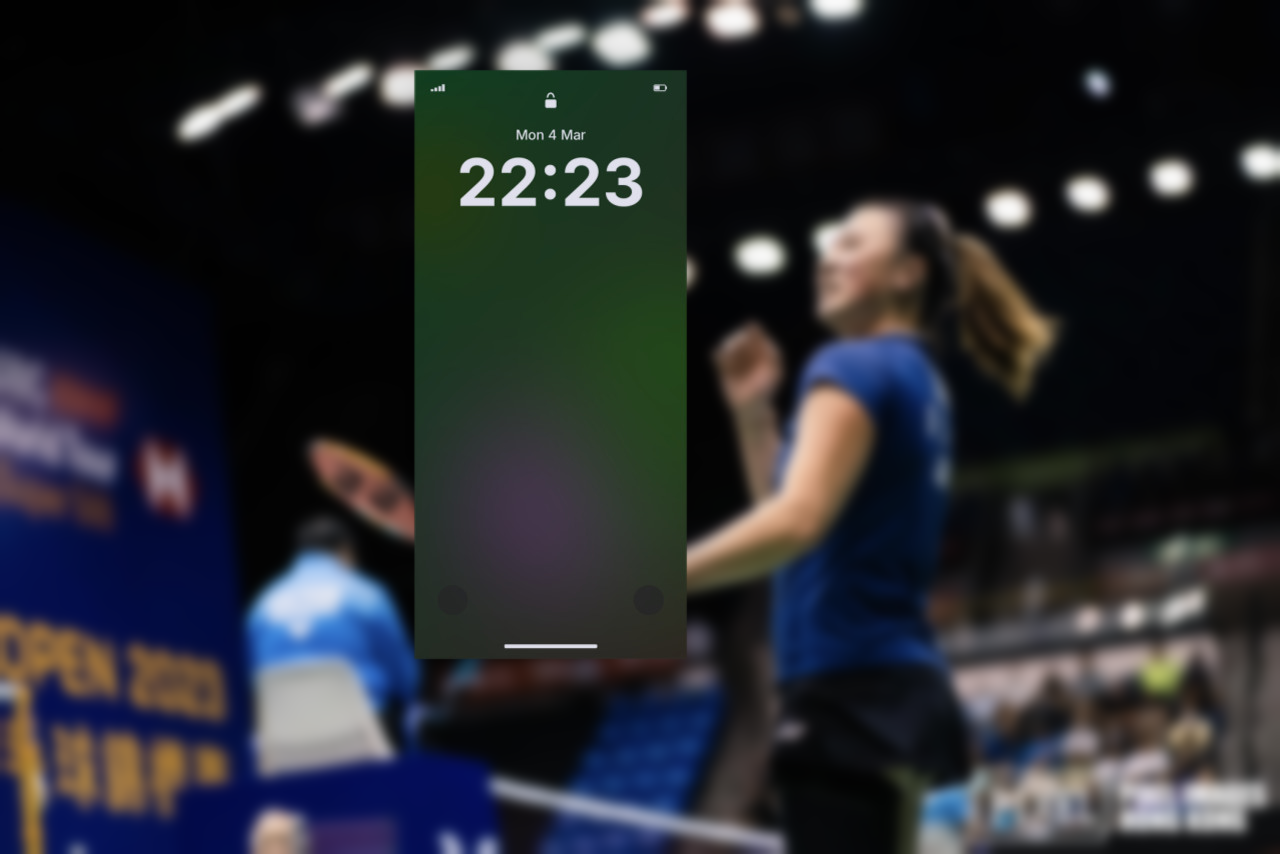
22:23
